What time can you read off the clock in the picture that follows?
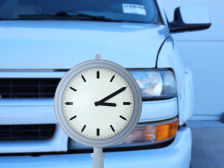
3:10
